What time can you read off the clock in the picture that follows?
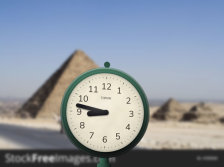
8:47
